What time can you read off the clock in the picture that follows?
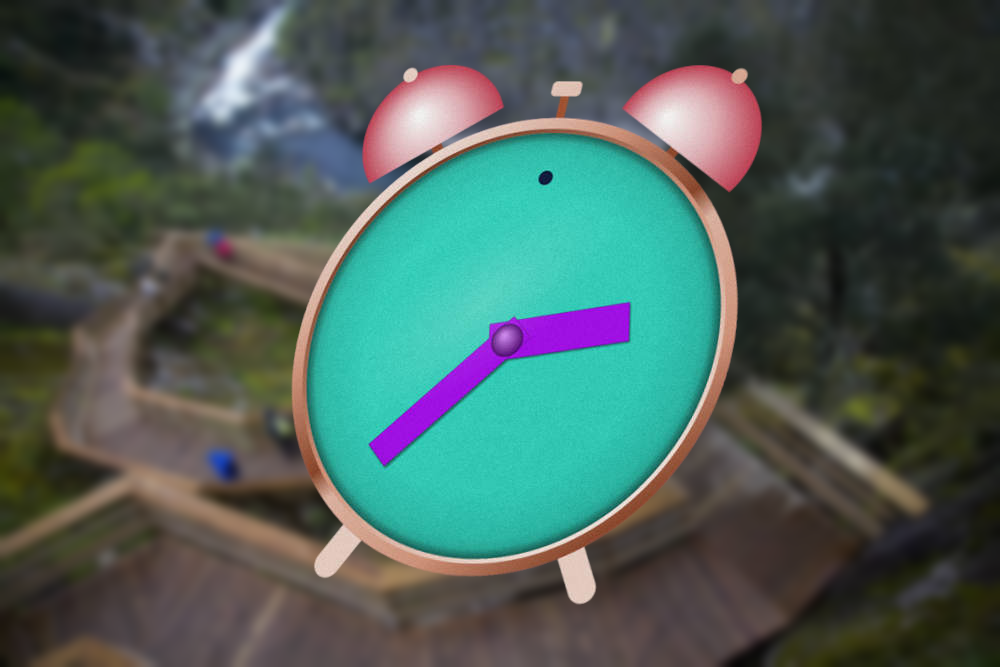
2:37
